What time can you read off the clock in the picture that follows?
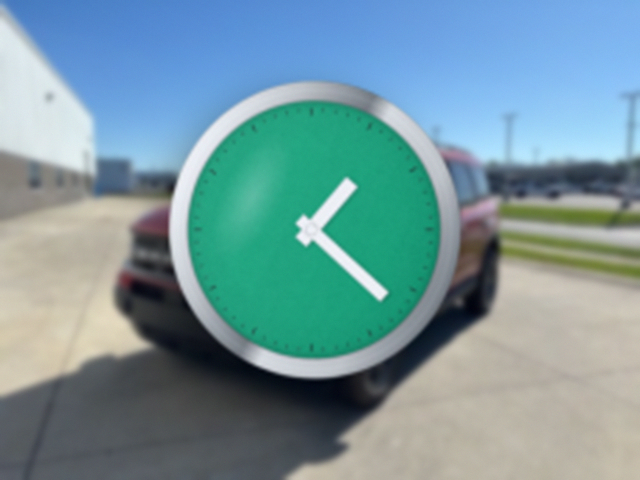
1:22
